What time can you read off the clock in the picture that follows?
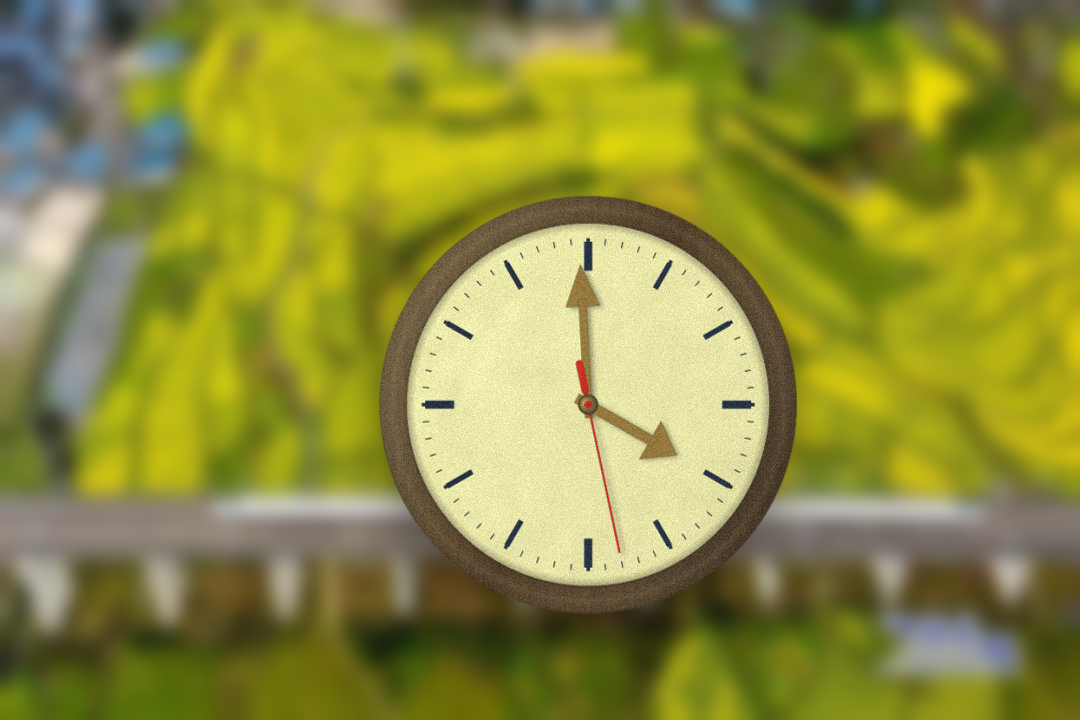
3:59:28
